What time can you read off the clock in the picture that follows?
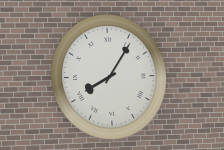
8:06
